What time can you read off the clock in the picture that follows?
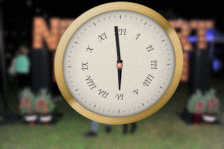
5:59
